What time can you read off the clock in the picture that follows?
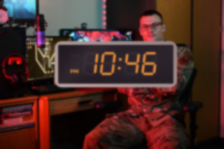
10:46
